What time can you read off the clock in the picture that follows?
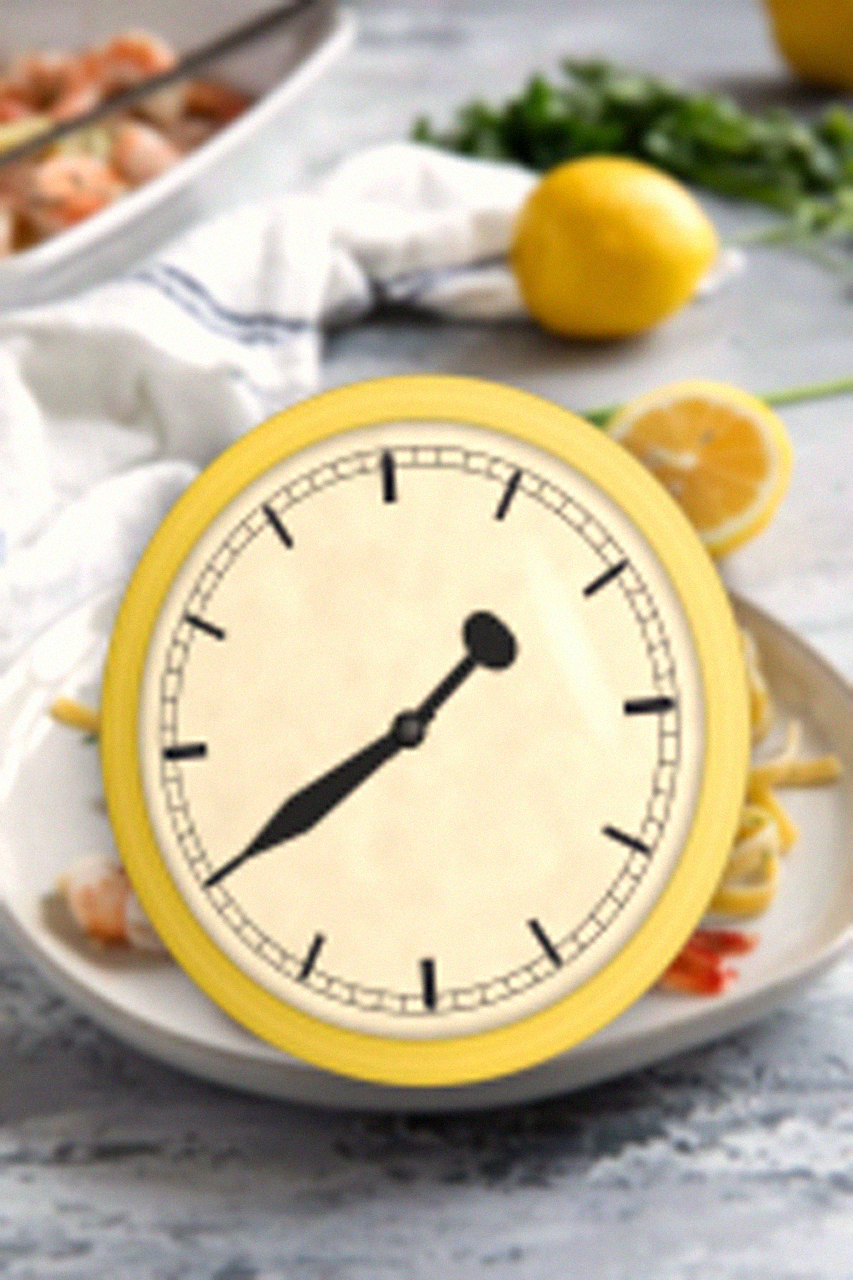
1:40
